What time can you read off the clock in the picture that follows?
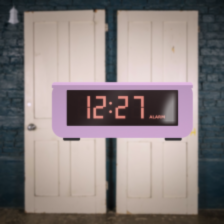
12:27
